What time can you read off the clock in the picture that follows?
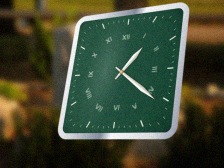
1:21
